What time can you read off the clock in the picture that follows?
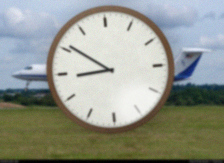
8:51
